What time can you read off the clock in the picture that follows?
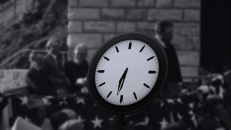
6:32
